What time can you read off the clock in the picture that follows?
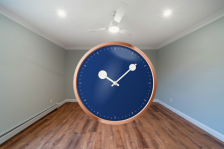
10:08
